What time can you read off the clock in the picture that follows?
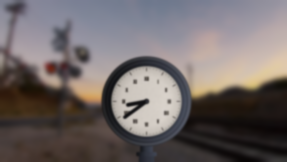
8:39
